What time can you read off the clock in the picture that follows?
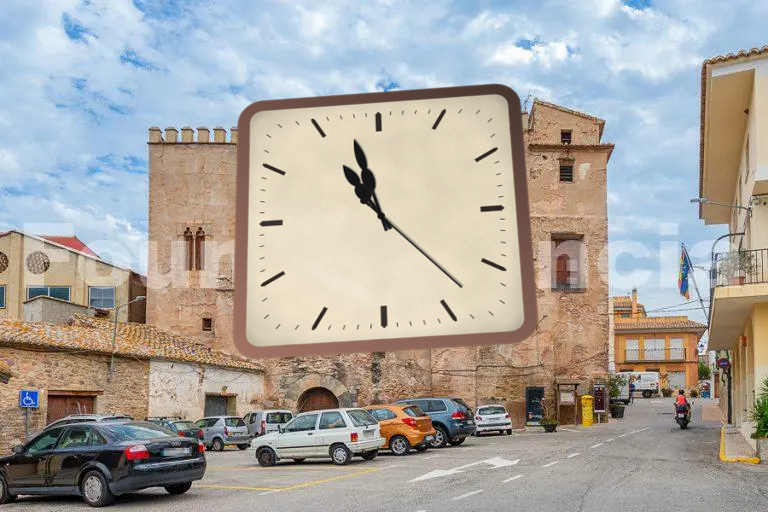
10:57:23
